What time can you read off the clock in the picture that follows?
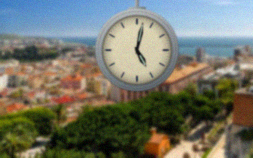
5:02
